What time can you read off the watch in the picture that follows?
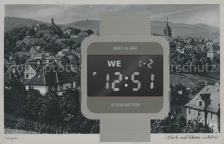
12:51
